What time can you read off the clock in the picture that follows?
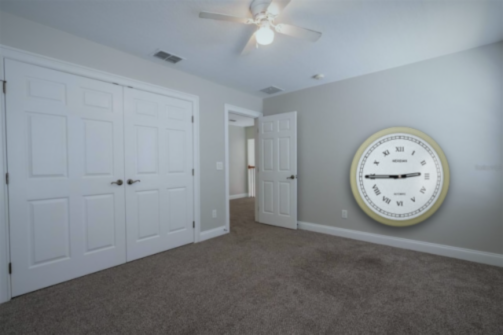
2:45
